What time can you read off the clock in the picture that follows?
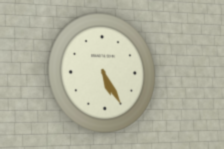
5:25
